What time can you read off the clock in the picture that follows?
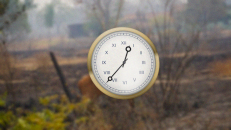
12:37
